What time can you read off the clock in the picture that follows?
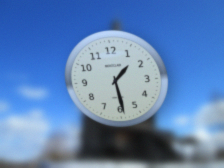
1:29
